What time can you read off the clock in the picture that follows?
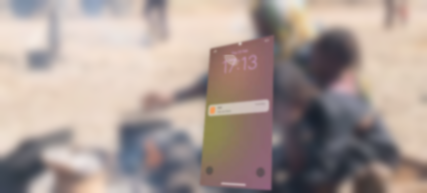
17:13
